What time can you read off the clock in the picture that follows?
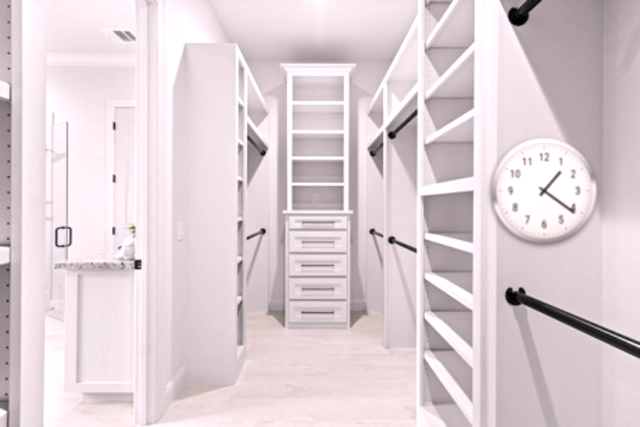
1:21
